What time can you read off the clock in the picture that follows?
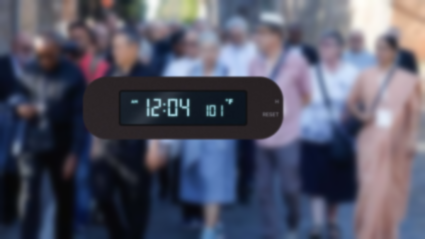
12:04
